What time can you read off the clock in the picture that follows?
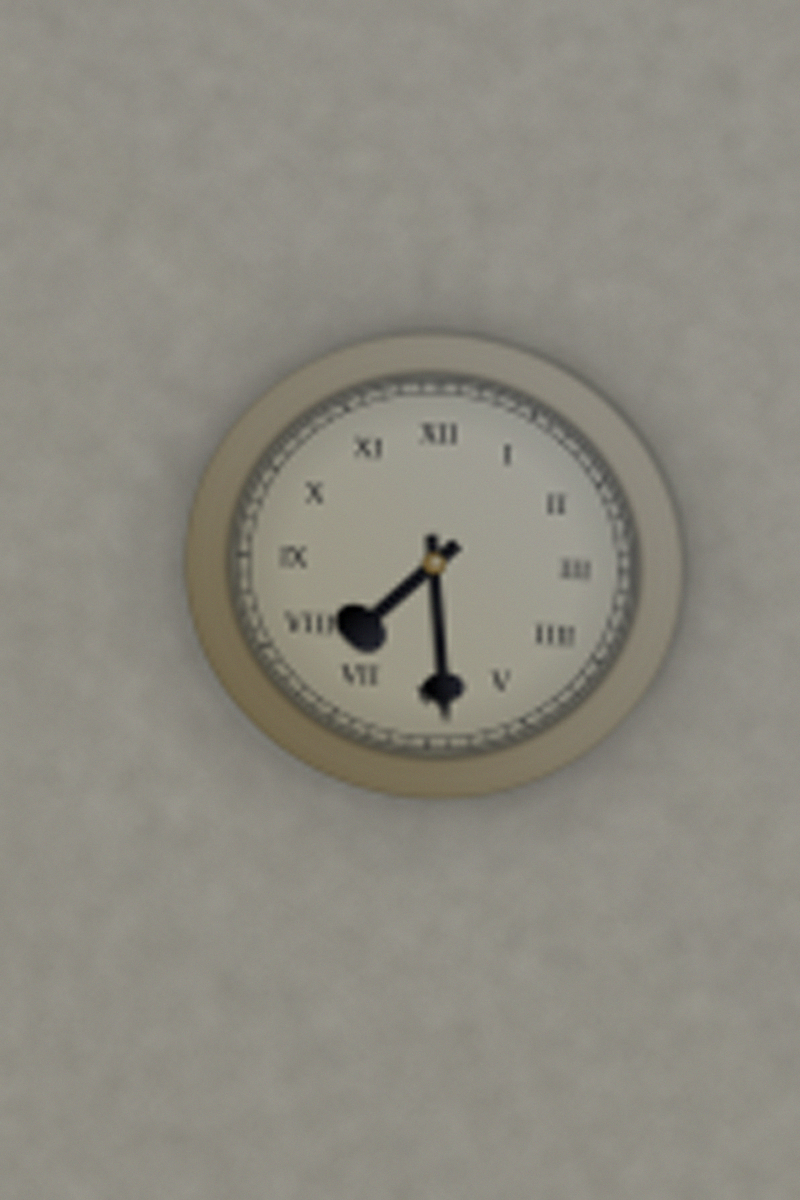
7:29
